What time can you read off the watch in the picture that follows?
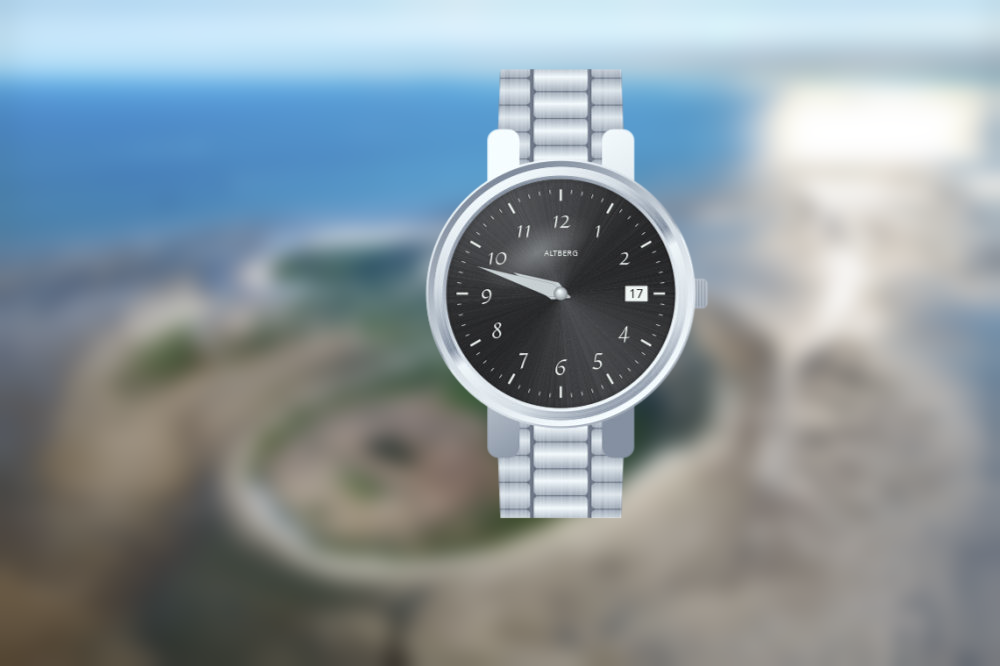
9:48
